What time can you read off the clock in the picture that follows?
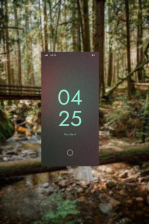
4:25
